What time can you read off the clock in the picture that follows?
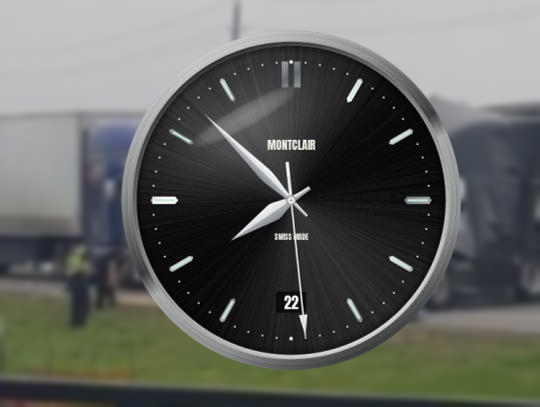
7:52:29
